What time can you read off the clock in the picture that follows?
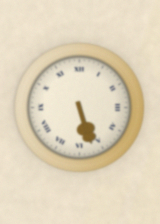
5:27
